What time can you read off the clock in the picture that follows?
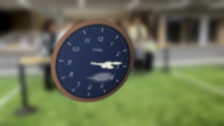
3:14
